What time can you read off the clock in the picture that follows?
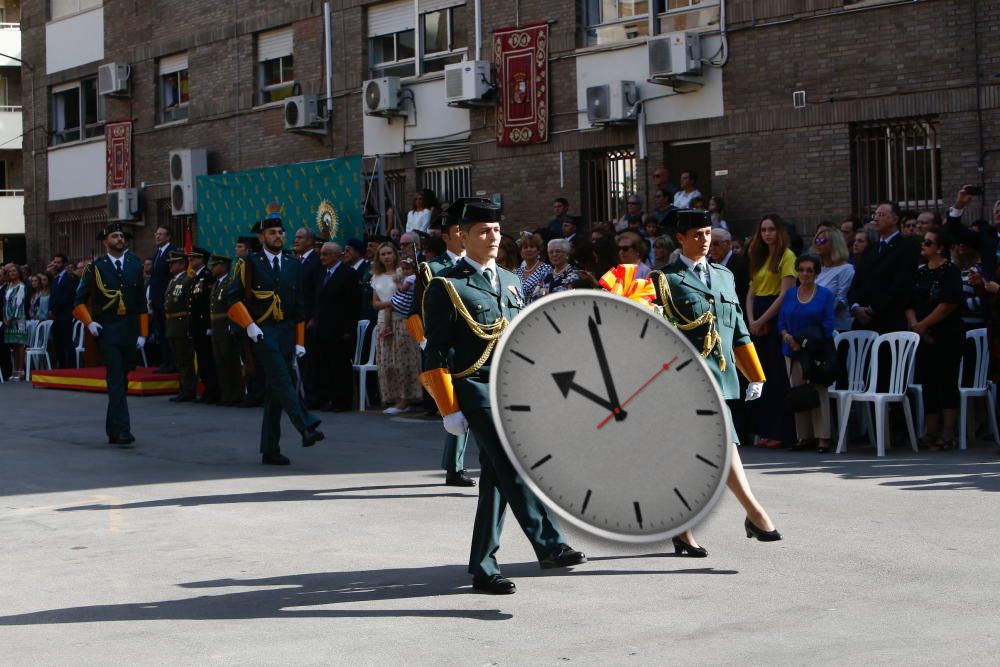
9:59:09
